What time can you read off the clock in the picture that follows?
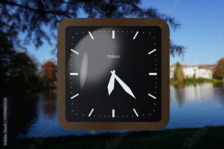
6:23
